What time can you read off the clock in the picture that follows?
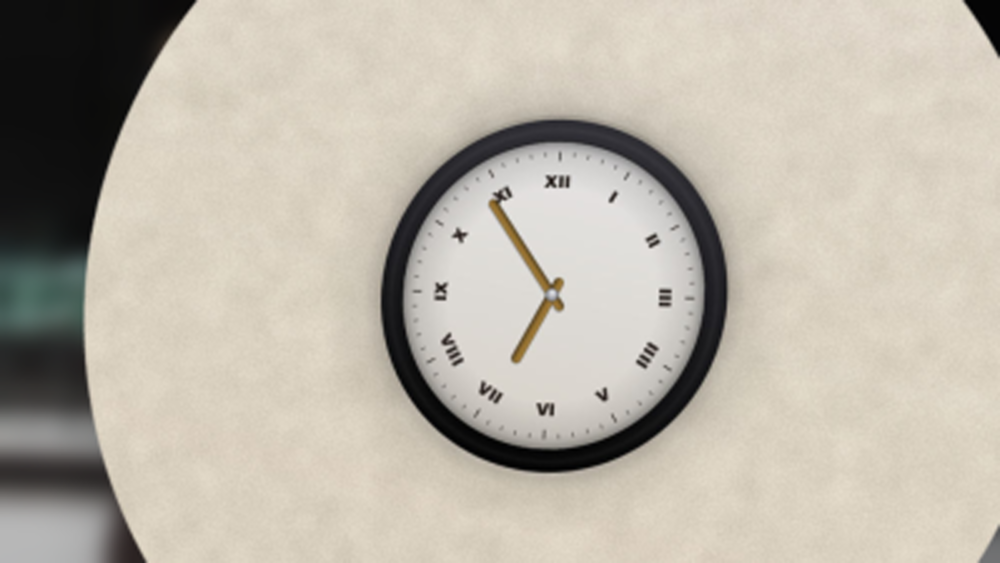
6:54
